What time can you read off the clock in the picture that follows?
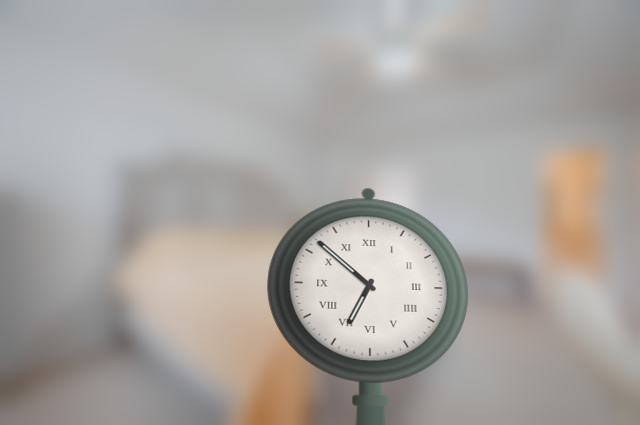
6:52
